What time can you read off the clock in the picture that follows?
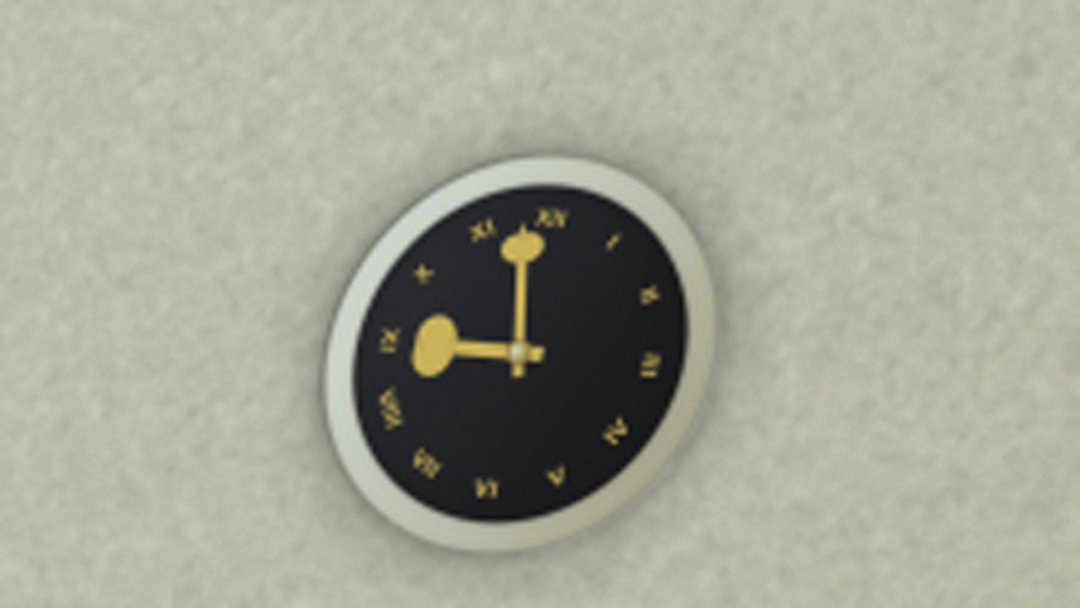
8:58
